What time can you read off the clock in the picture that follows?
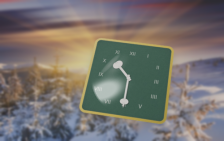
10:30
